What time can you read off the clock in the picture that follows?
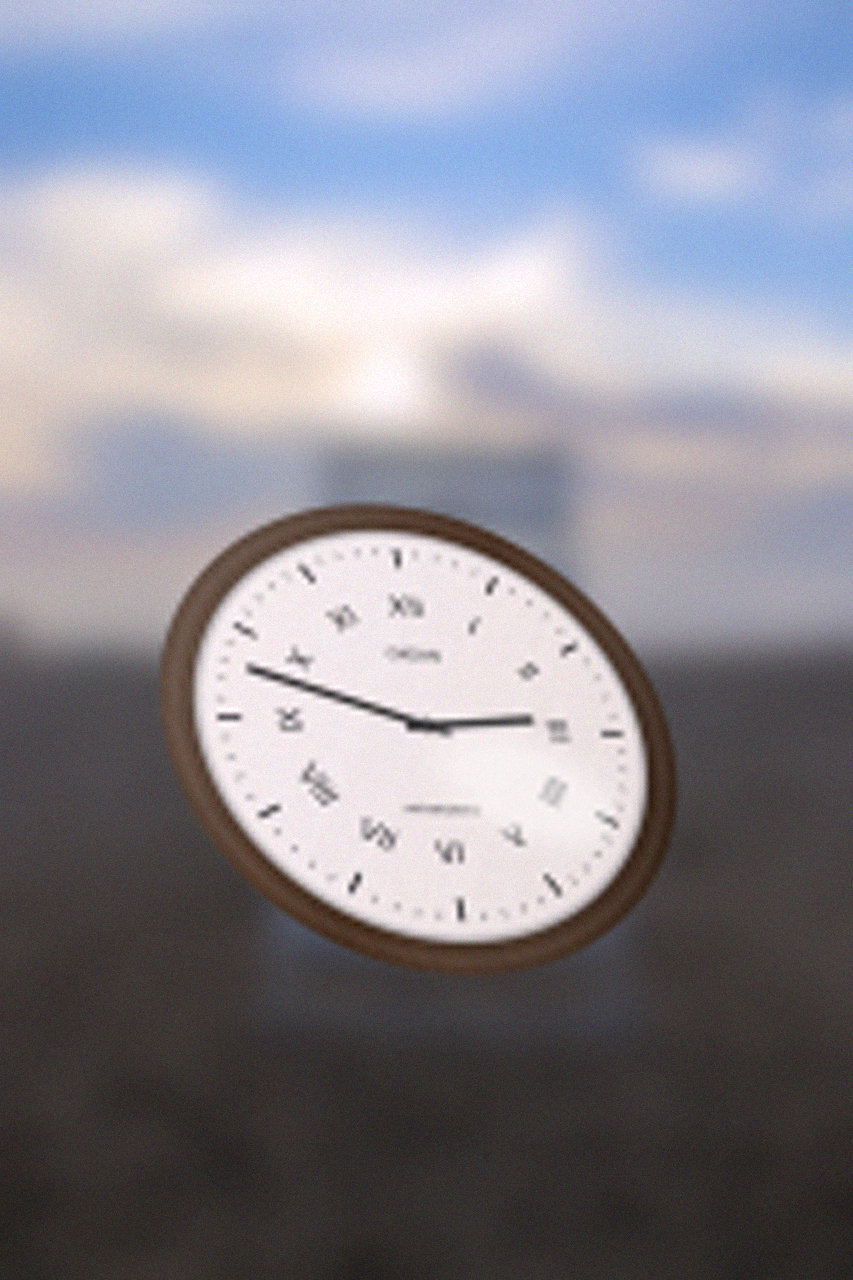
2:48
